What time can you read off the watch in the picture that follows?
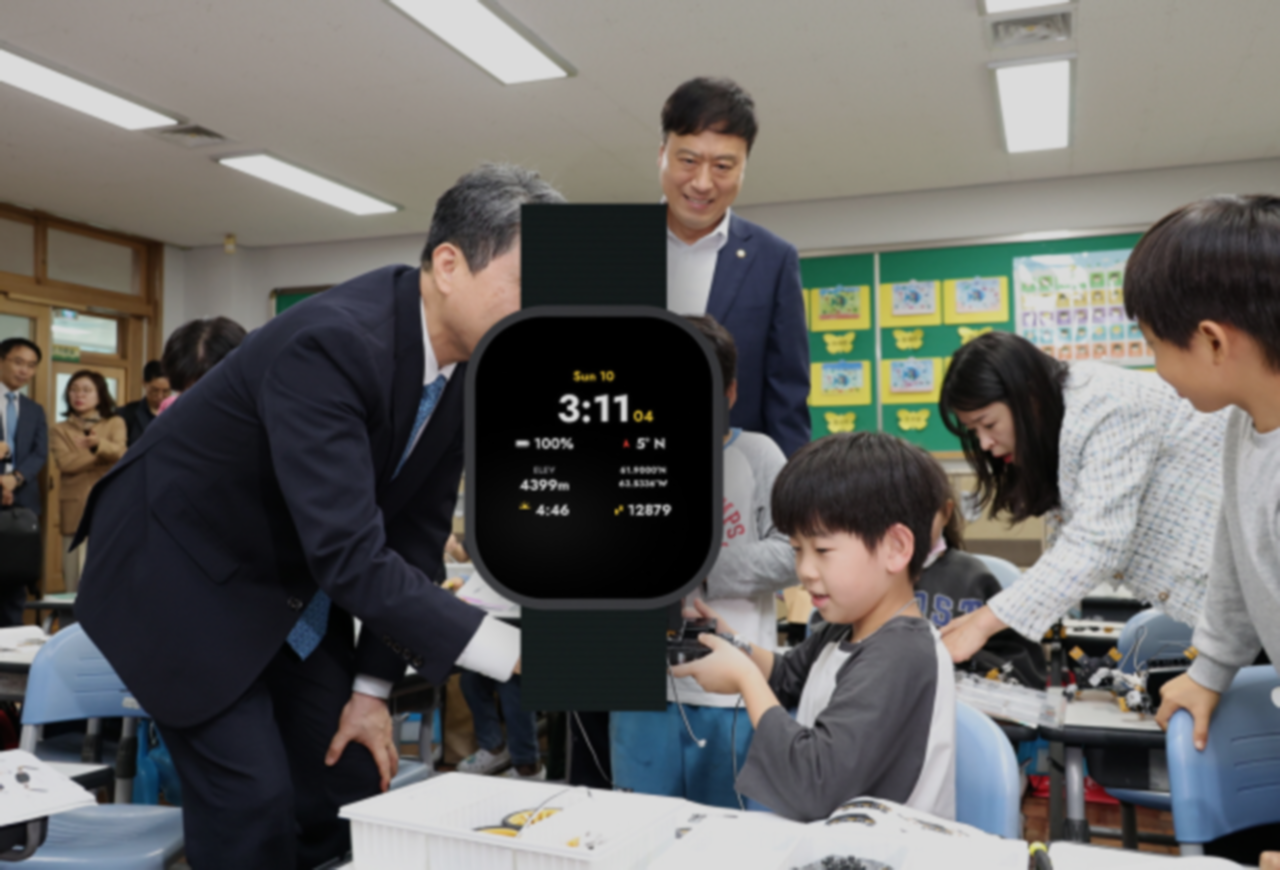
3:11
